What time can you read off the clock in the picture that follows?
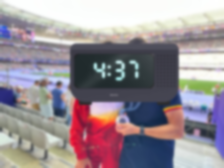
4:37
